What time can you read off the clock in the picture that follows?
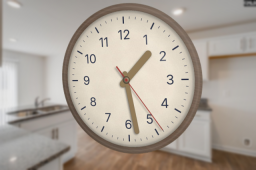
1:28:24
